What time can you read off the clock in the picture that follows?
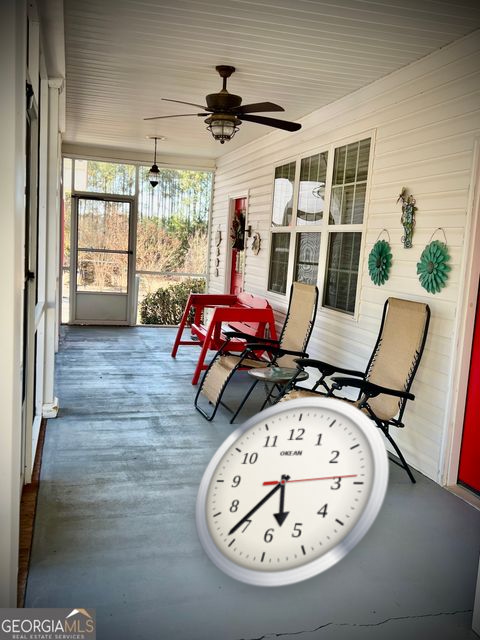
5:36:14
